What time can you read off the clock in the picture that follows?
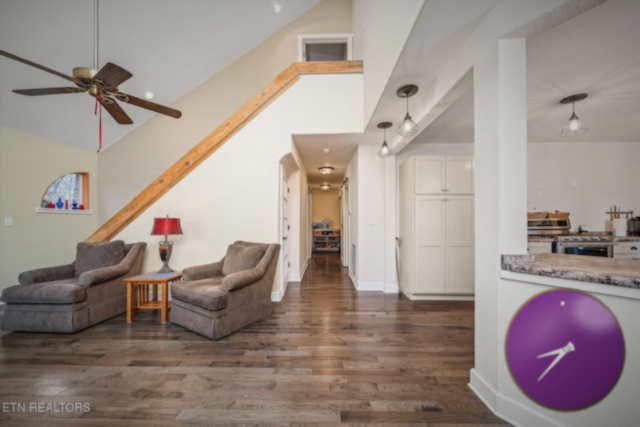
8:38
